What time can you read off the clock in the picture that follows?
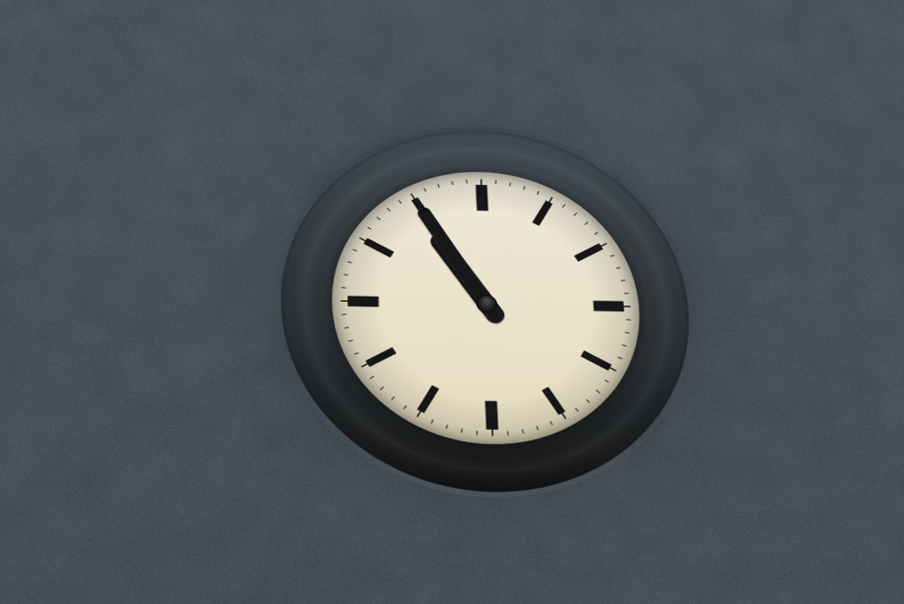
10:55
